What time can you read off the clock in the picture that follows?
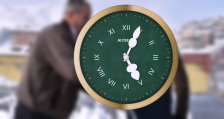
5:04
